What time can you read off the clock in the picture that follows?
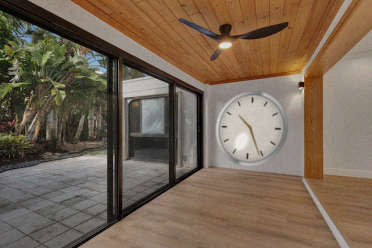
10:26
